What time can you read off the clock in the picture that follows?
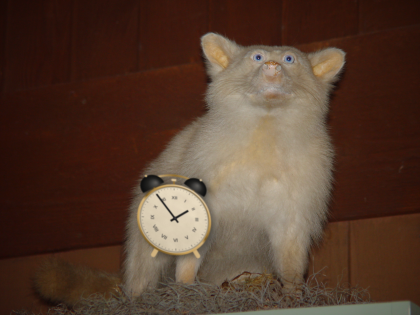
1:54
